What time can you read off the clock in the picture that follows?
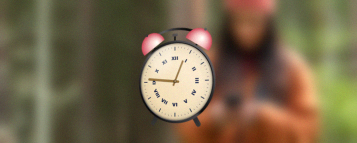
12:46
